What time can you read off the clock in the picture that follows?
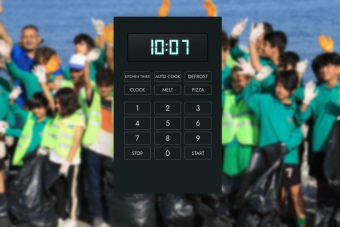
10:07
